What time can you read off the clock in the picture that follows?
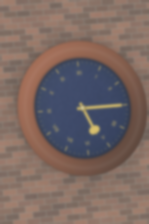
5:15
